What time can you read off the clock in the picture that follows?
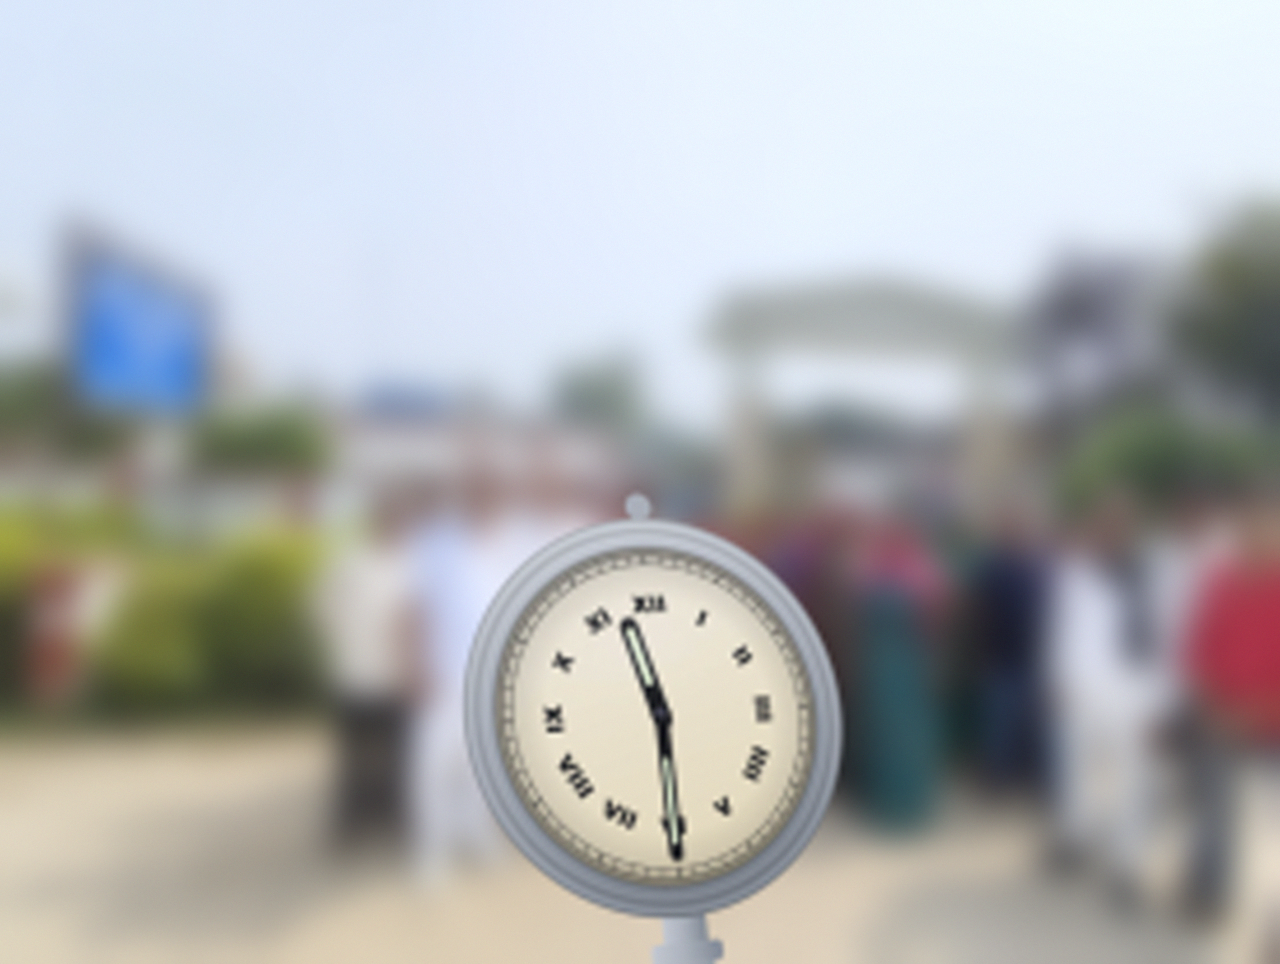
11:30
